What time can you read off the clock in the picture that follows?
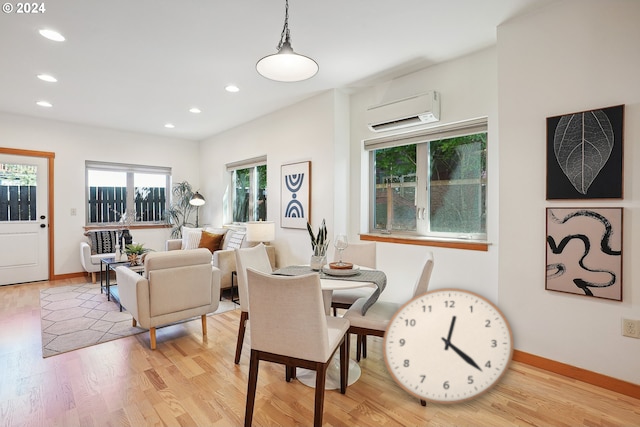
12:22
